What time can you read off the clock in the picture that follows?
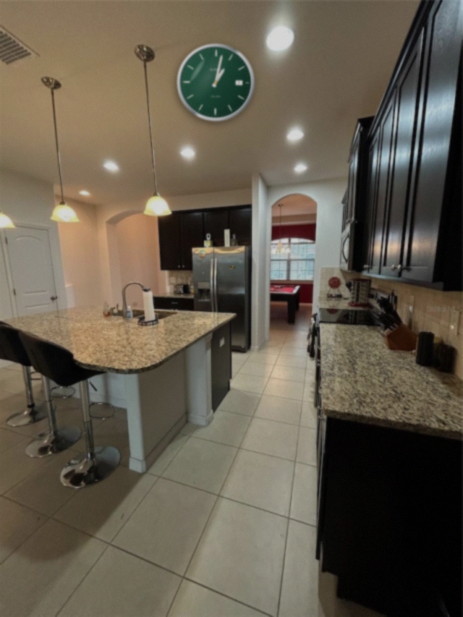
1:02
